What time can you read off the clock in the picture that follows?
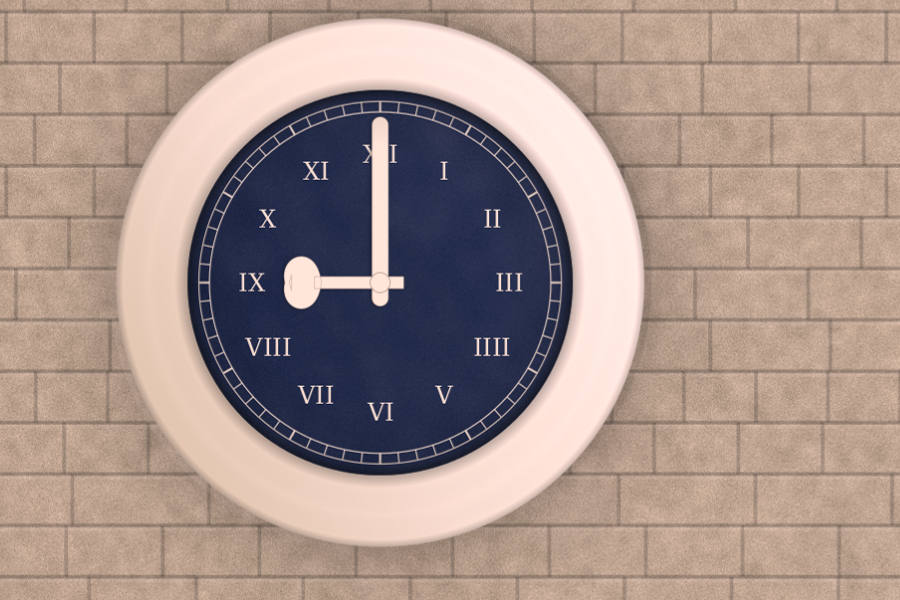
9:00
